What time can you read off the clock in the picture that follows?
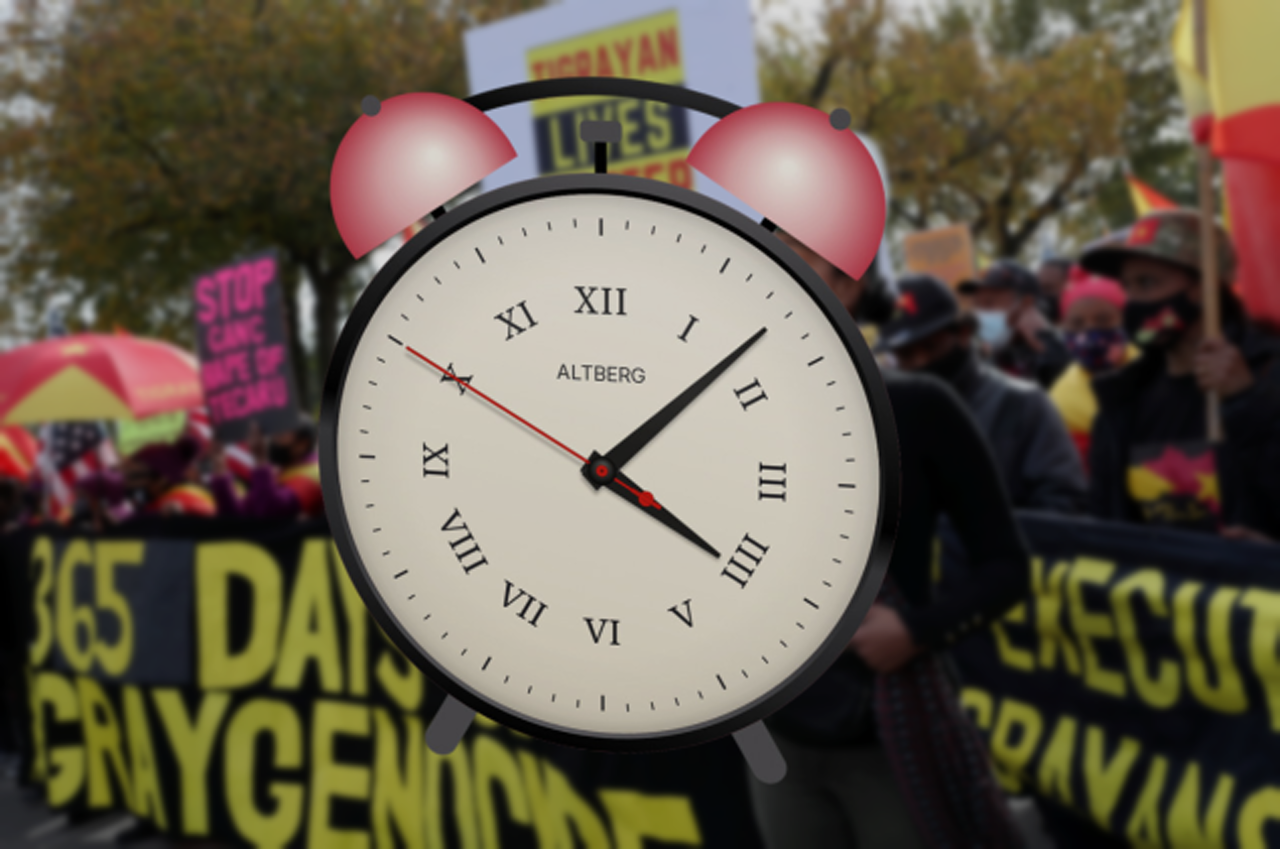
4:07:50
